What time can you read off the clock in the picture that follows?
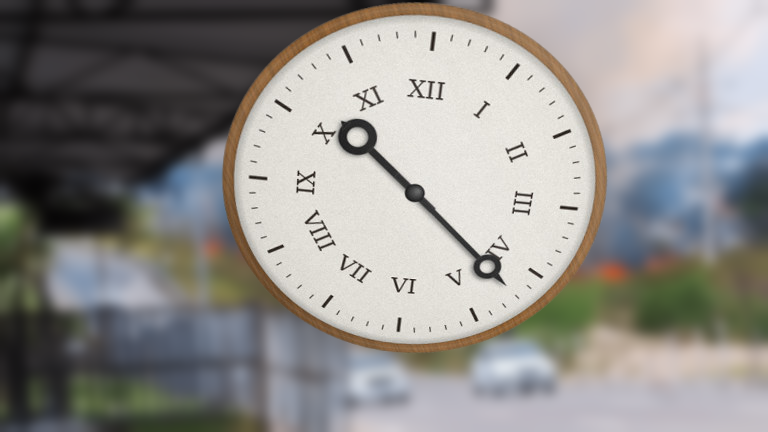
10:22
